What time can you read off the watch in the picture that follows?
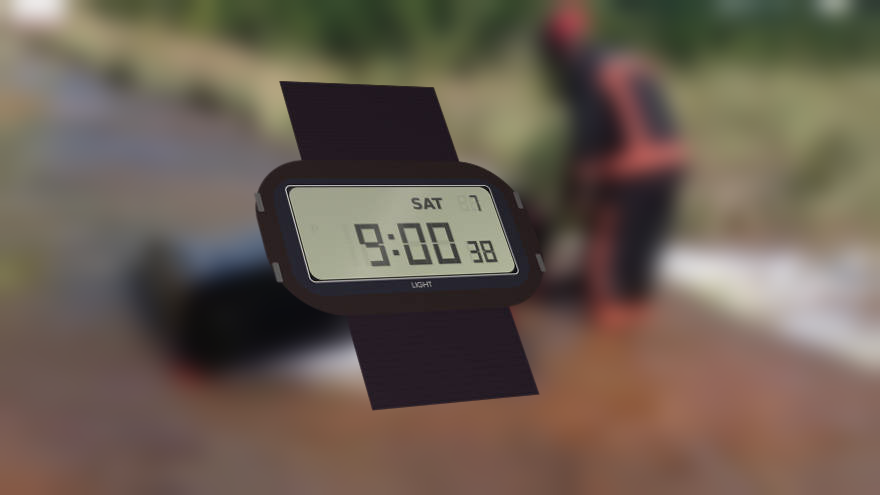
9:00:38
